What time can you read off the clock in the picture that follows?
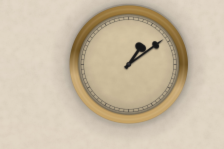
1:09
